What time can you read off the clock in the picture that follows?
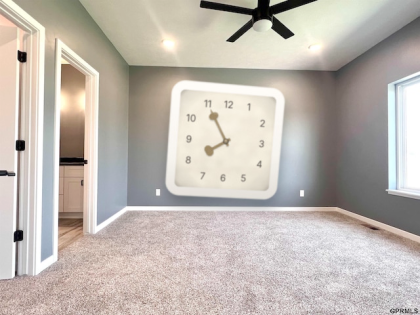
7:55
